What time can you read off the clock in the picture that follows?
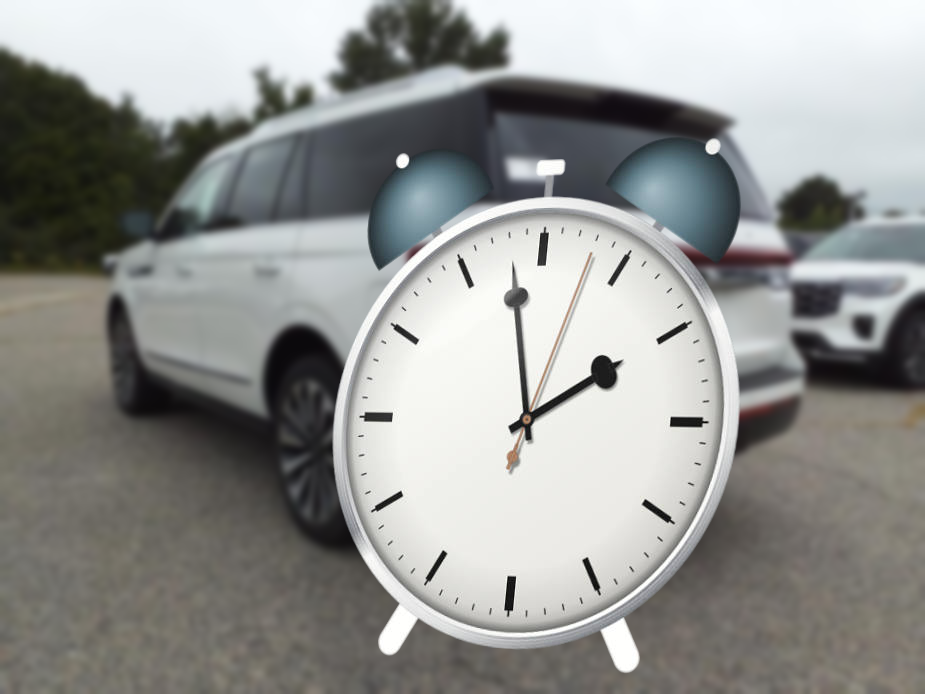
1:58:03
